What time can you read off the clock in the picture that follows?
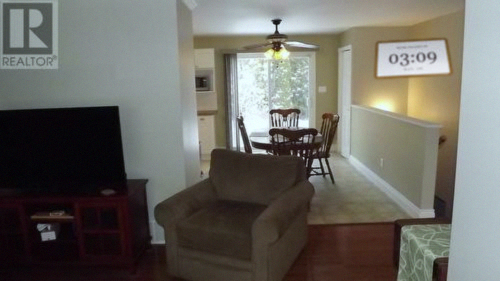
3:09
